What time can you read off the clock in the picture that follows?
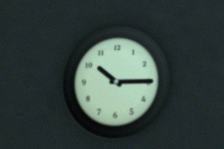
10:15
